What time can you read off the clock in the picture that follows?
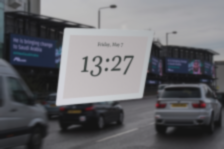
13:27
